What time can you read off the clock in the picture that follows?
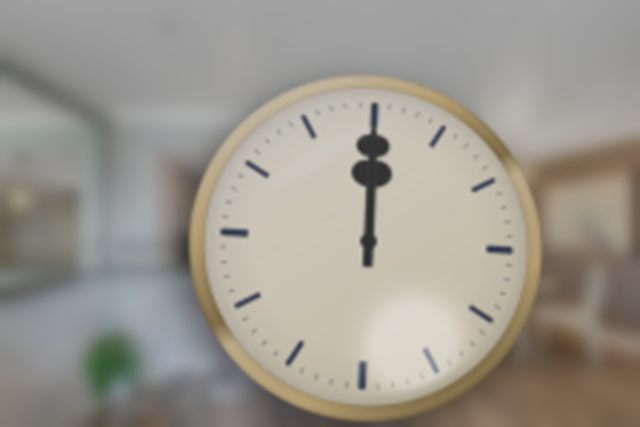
12:00
